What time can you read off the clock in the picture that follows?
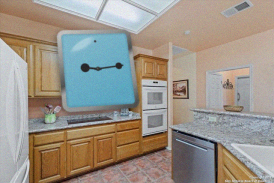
9:14
